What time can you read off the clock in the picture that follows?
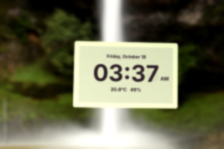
3:37
